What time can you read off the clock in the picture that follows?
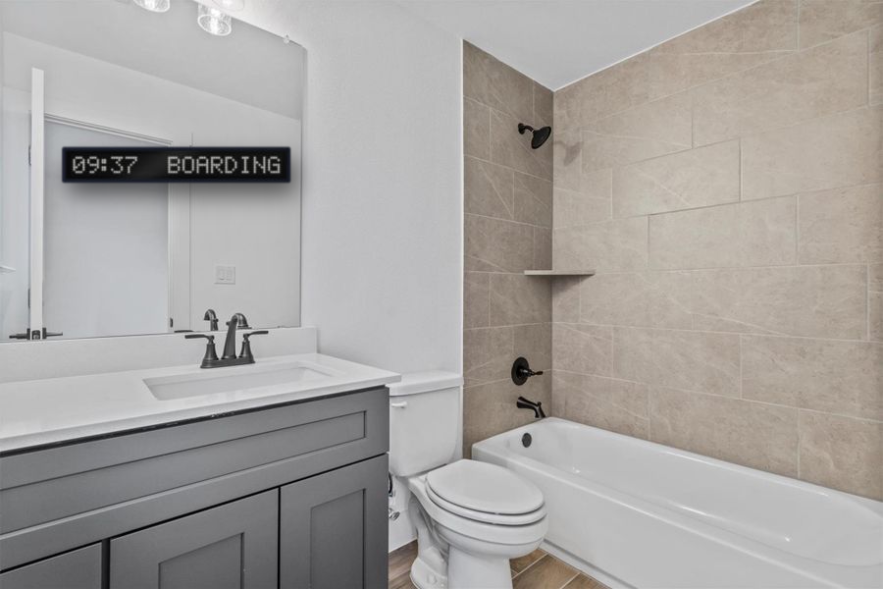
9:37
